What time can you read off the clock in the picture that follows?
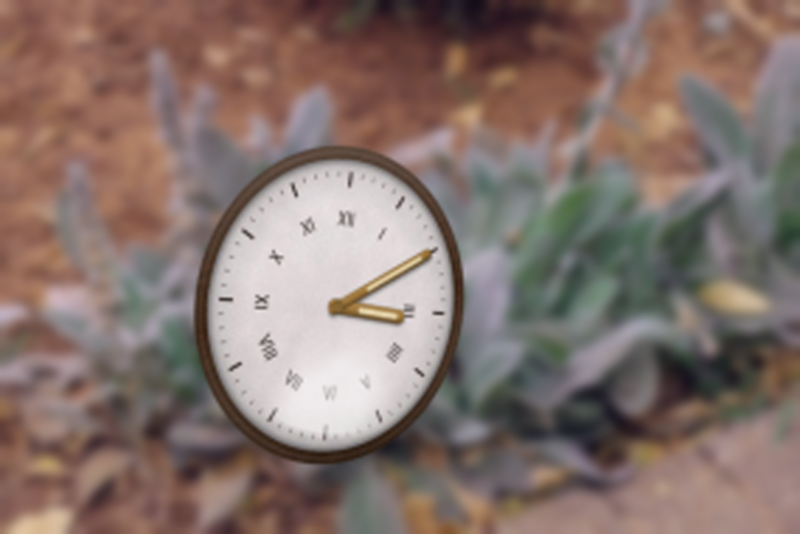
3:10
